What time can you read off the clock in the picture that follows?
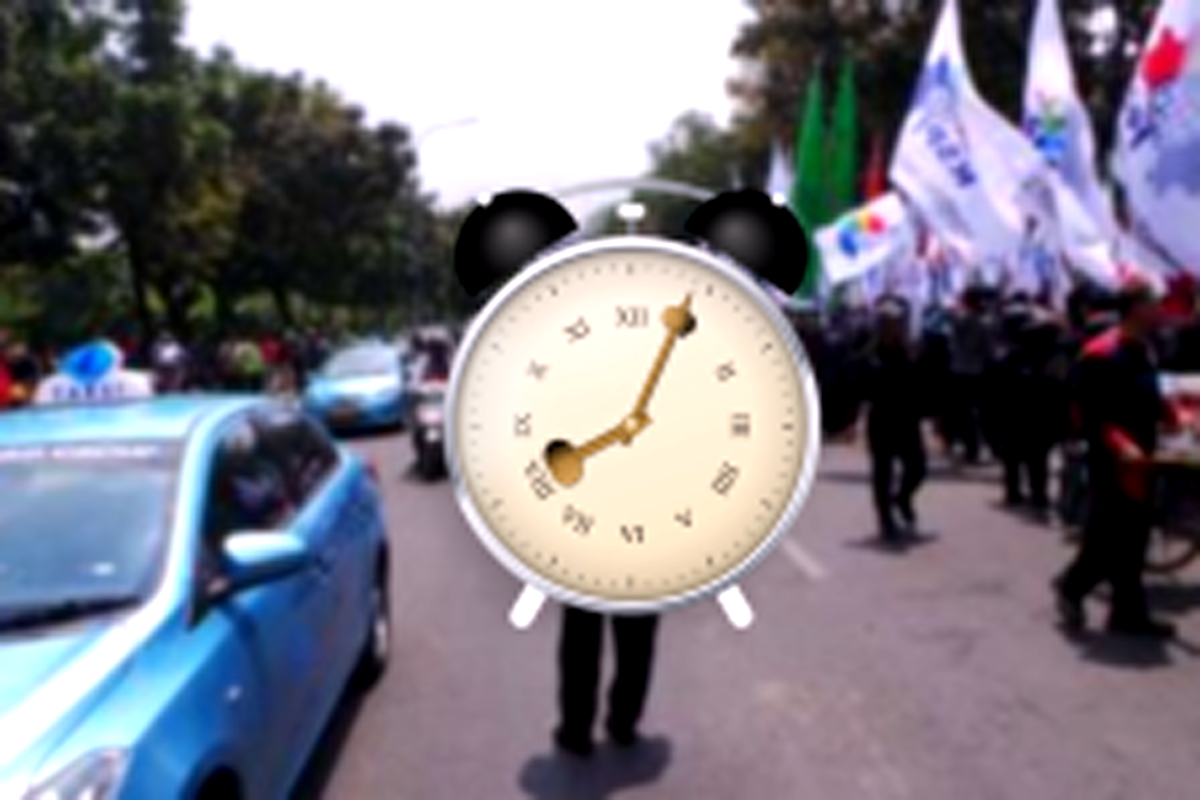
8:04
